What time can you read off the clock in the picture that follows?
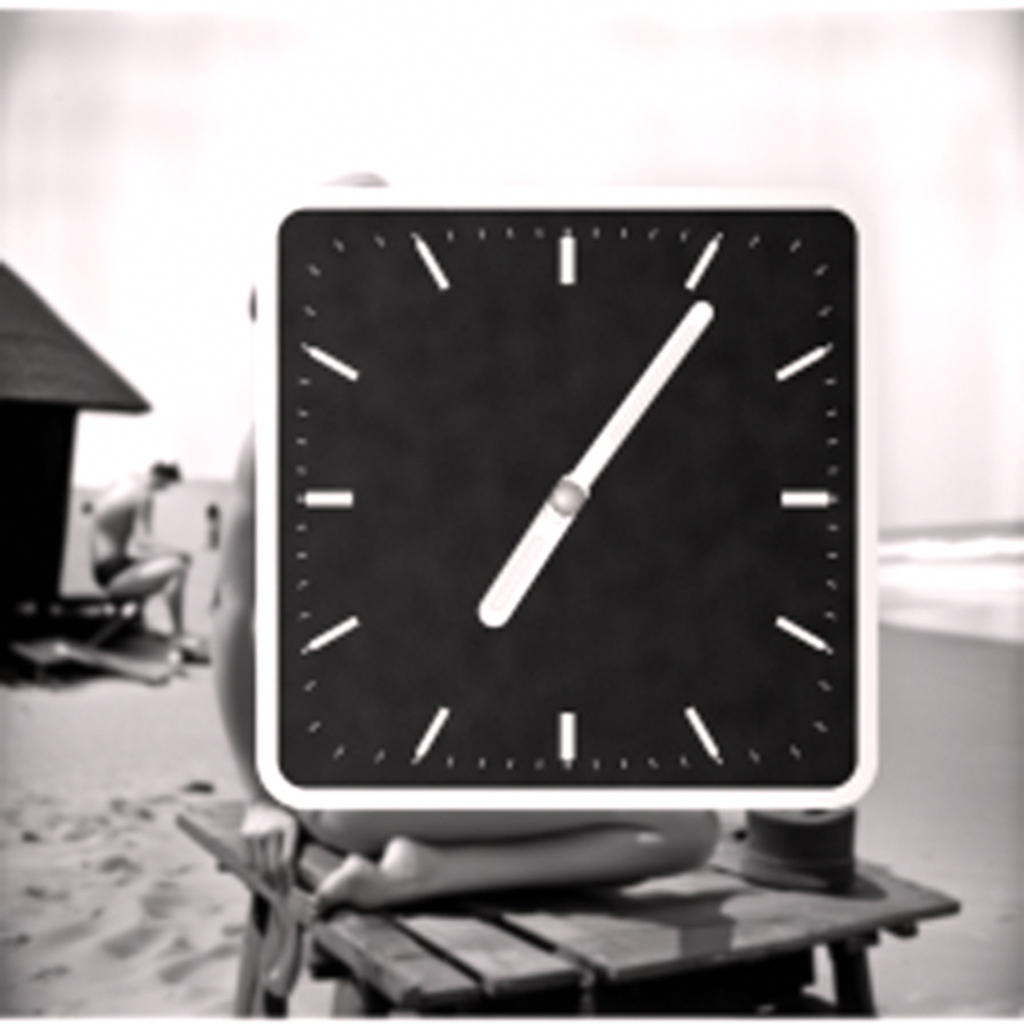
7:06
